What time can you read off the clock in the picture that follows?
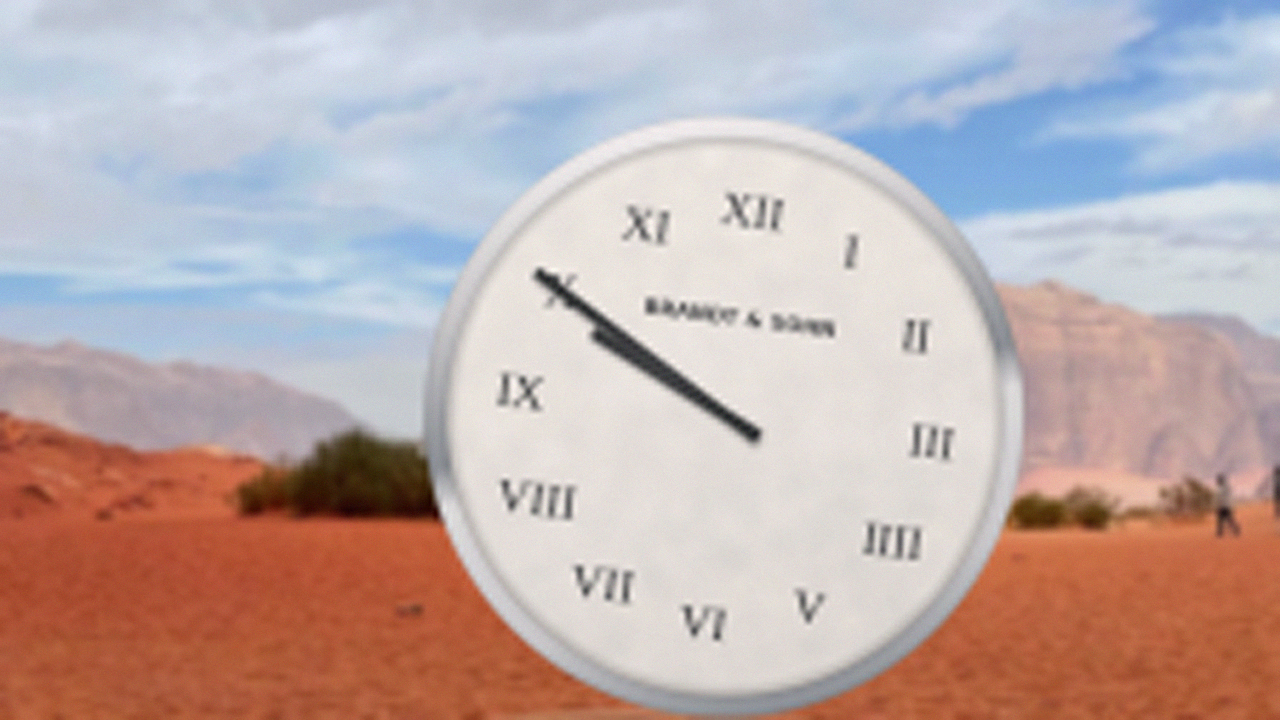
9:50
